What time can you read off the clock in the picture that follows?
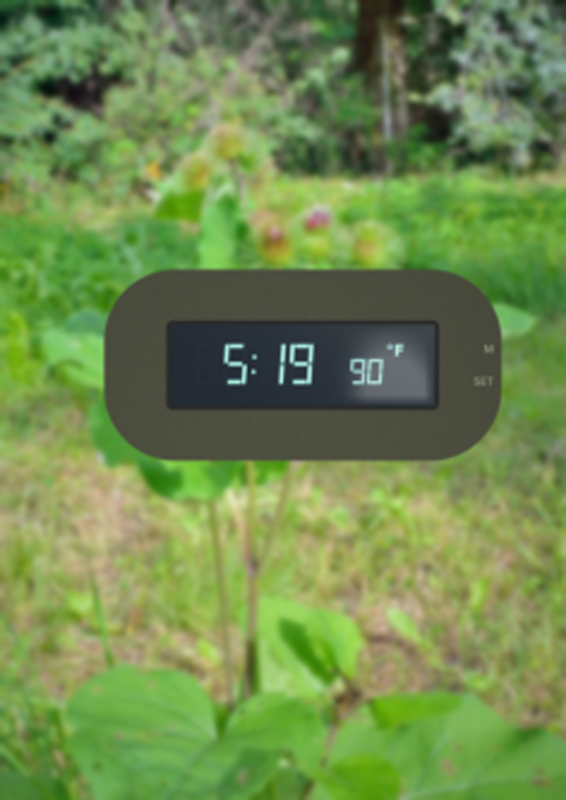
5:19
